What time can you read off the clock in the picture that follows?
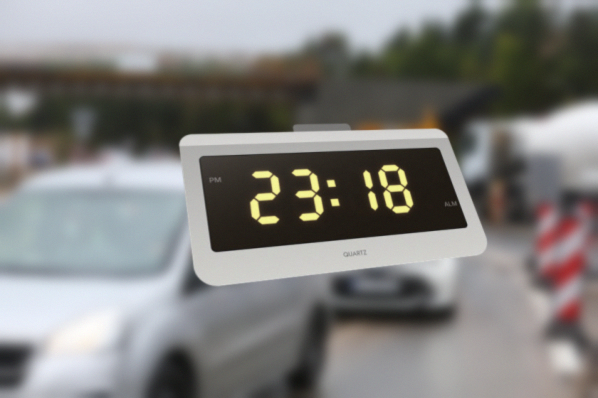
23:18
